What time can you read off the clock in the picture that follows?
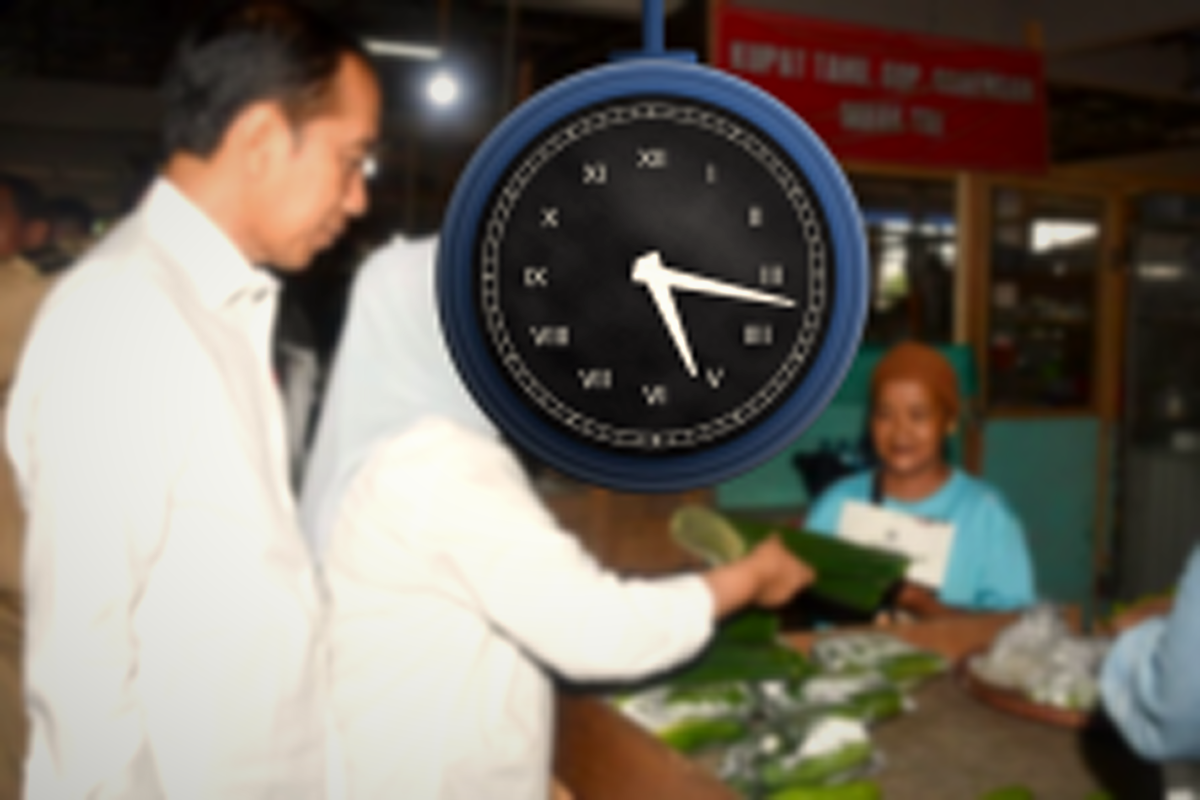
5:17
